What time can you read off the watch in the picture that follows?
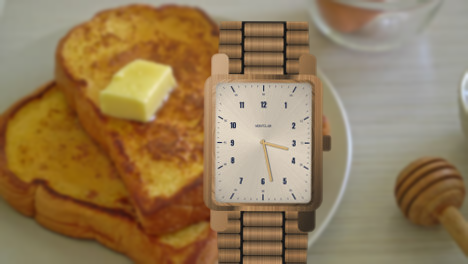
3:28
